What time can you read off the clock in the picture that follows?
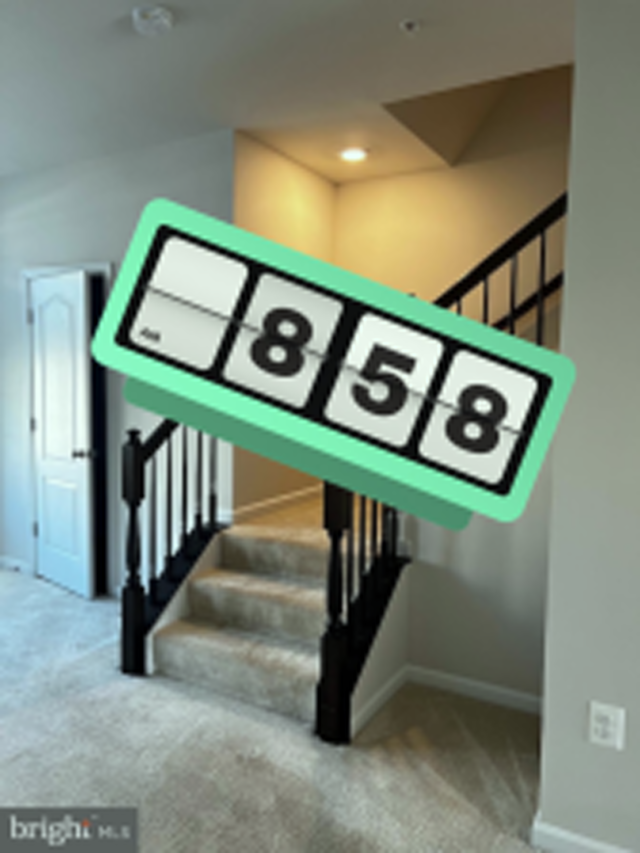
8:58
